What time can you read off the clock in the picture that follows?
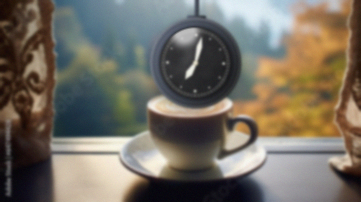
7:02
